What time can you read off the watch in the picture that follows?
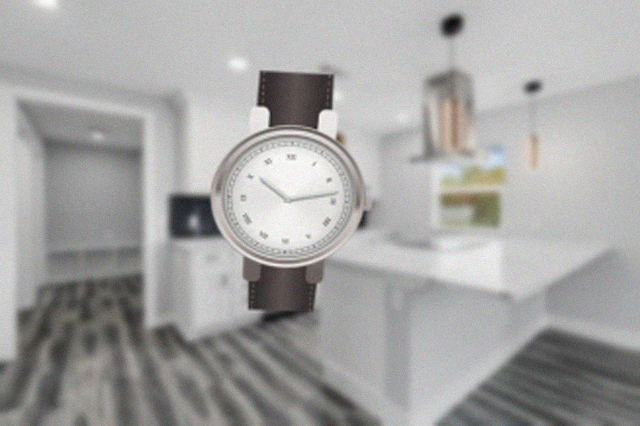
10:13
